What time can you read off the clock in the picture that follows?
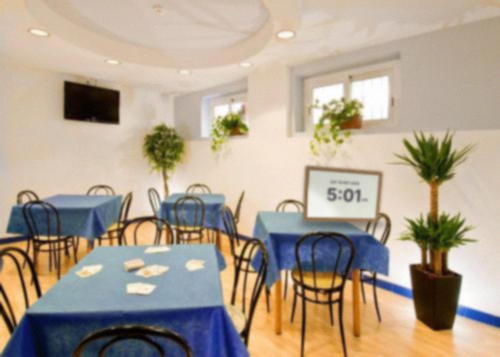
5:01
